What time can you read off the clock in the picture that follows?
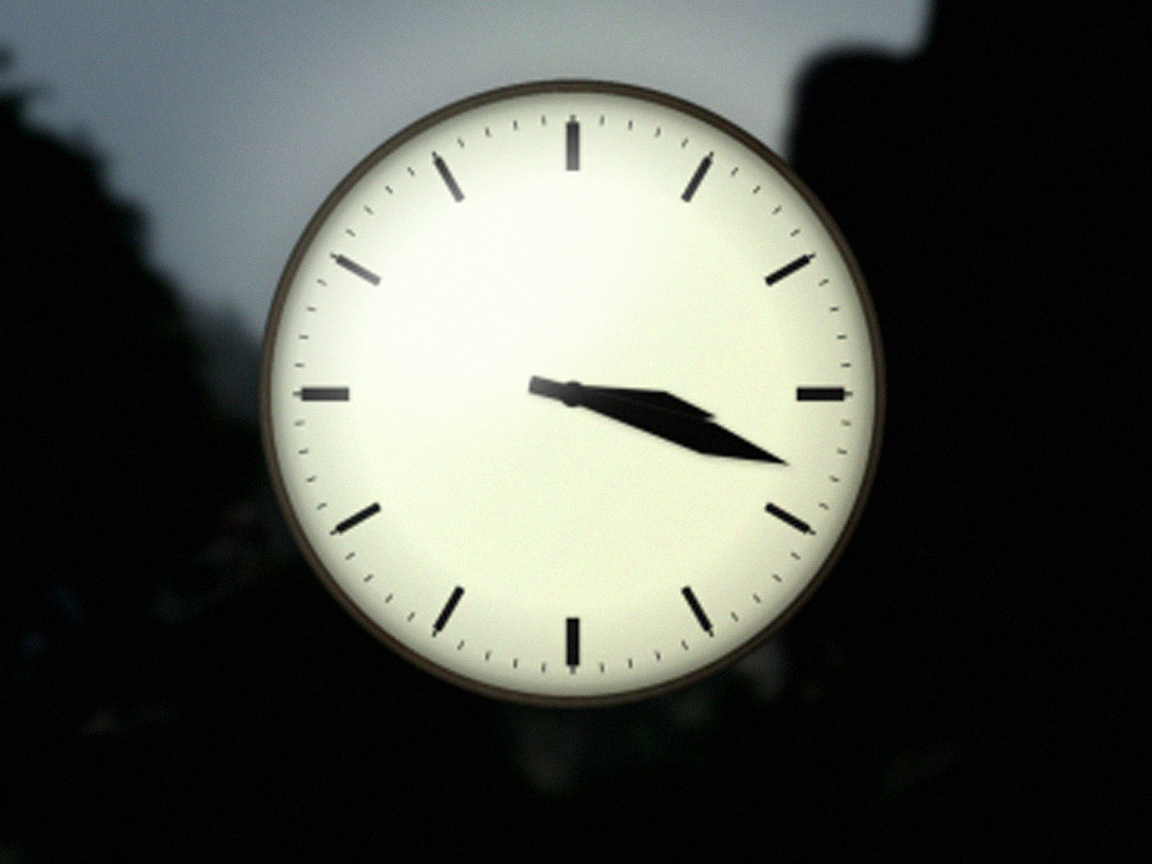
3:18
